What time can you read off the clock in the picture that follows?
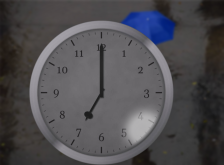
7:00
